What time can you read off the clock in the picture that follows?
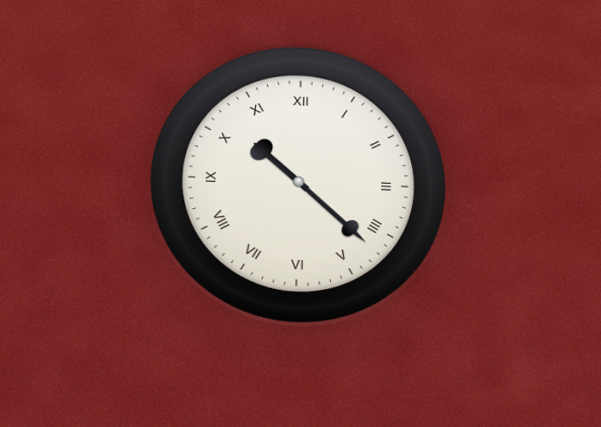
10:22
